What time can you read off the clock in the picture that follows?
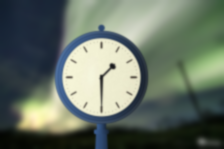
1:30
